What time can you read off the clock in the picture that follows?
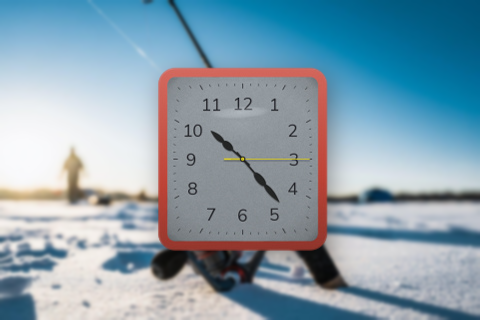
10:23:15
